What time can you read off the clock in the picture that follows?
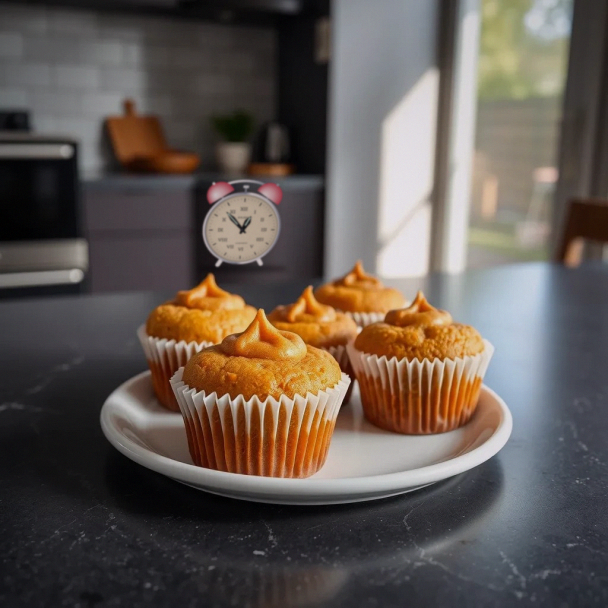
12:53
